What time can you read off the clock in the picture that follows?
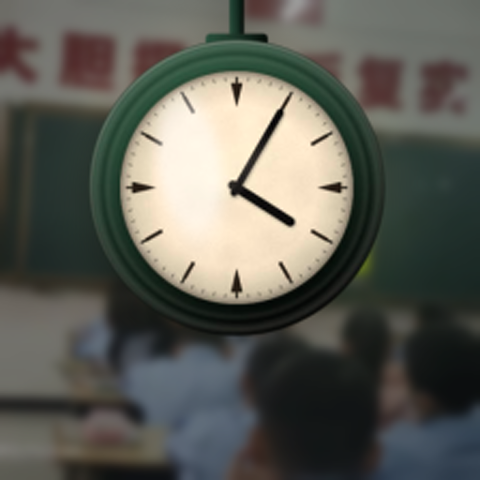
4:05
